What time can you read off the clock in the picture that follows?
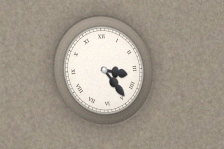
3:24
